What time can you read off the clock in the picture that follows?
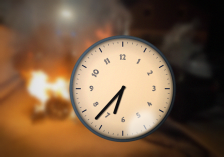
6:37
